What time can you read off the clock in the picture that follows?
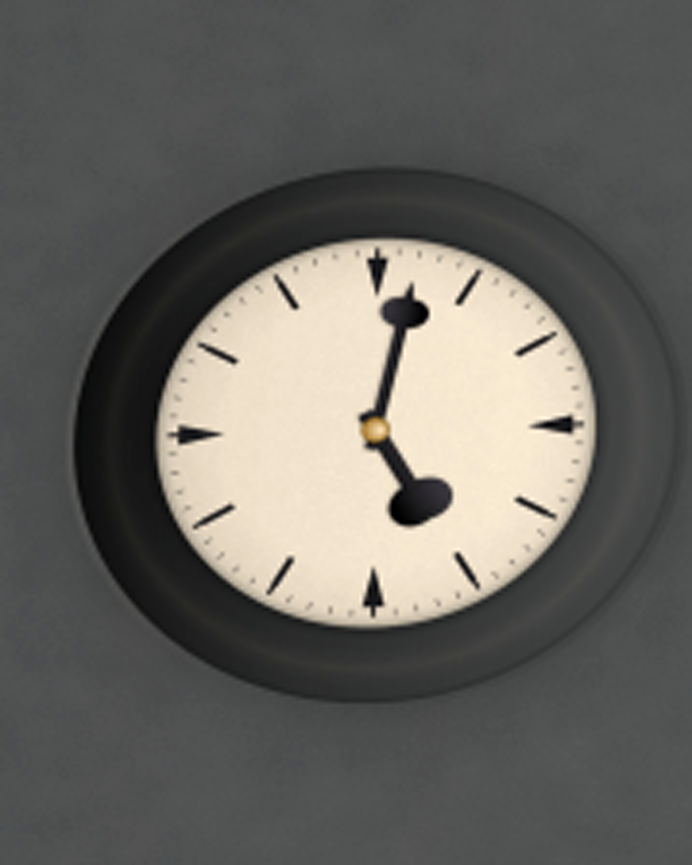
5:02
